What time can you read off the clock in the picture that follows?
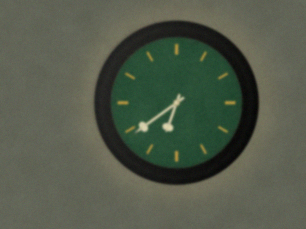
6:39
